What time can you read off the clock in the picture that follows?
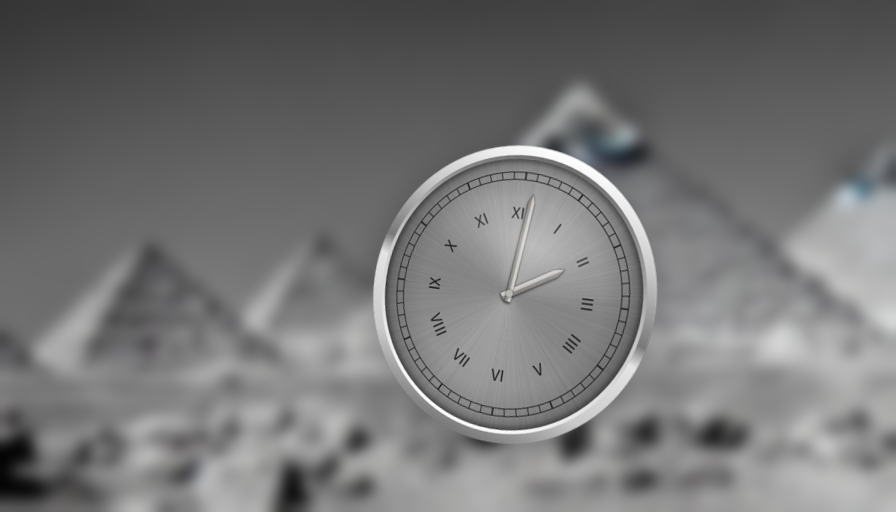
2:01
